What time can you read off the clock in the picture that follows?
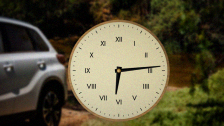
6:14
